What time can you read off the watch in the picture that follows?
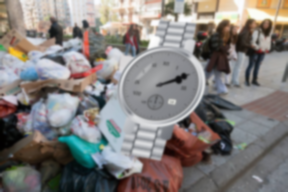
2:10
